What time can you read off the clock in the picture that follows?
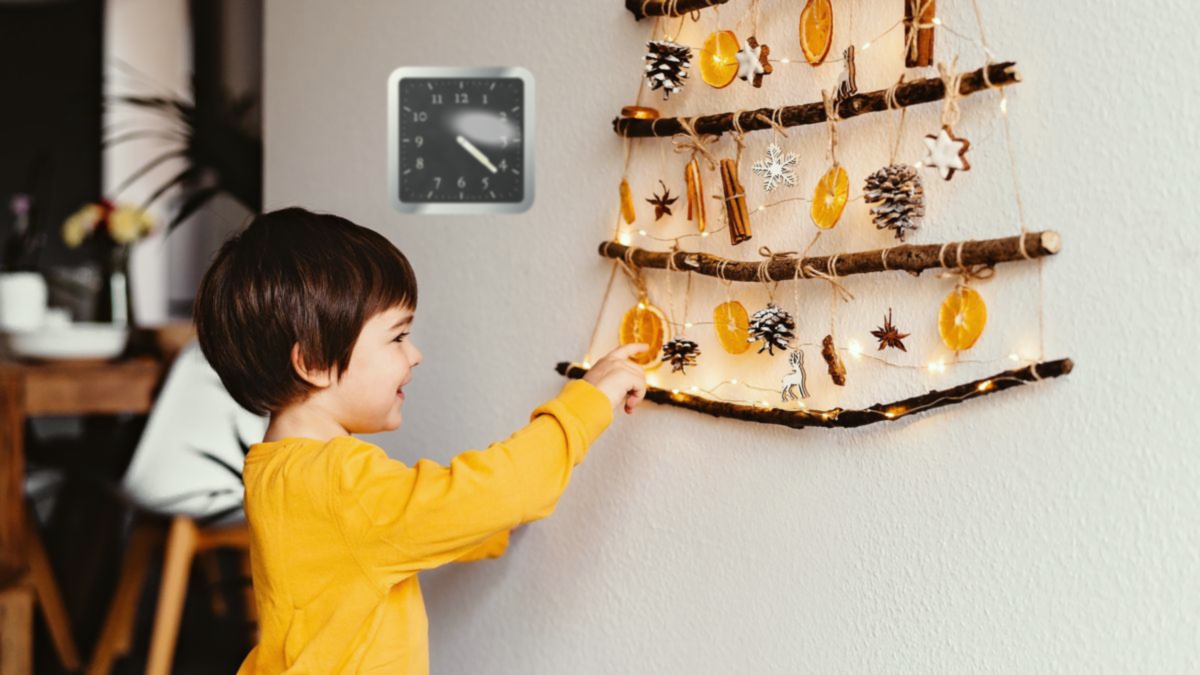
4:22
